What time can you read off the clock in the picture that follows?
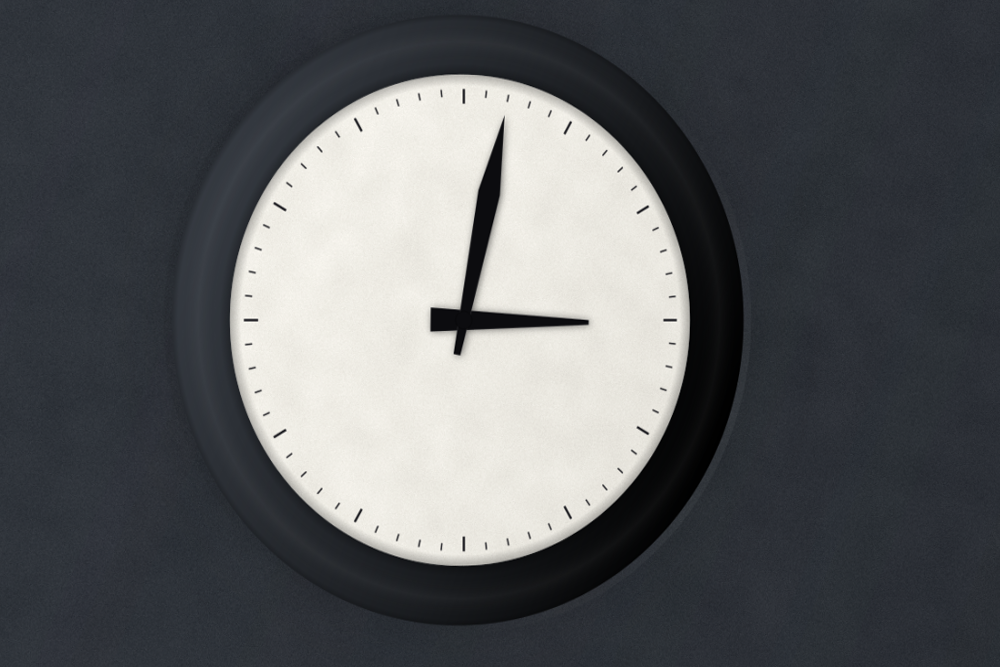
3:02
